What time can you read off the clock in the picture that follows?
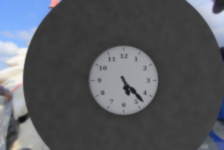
5:23
